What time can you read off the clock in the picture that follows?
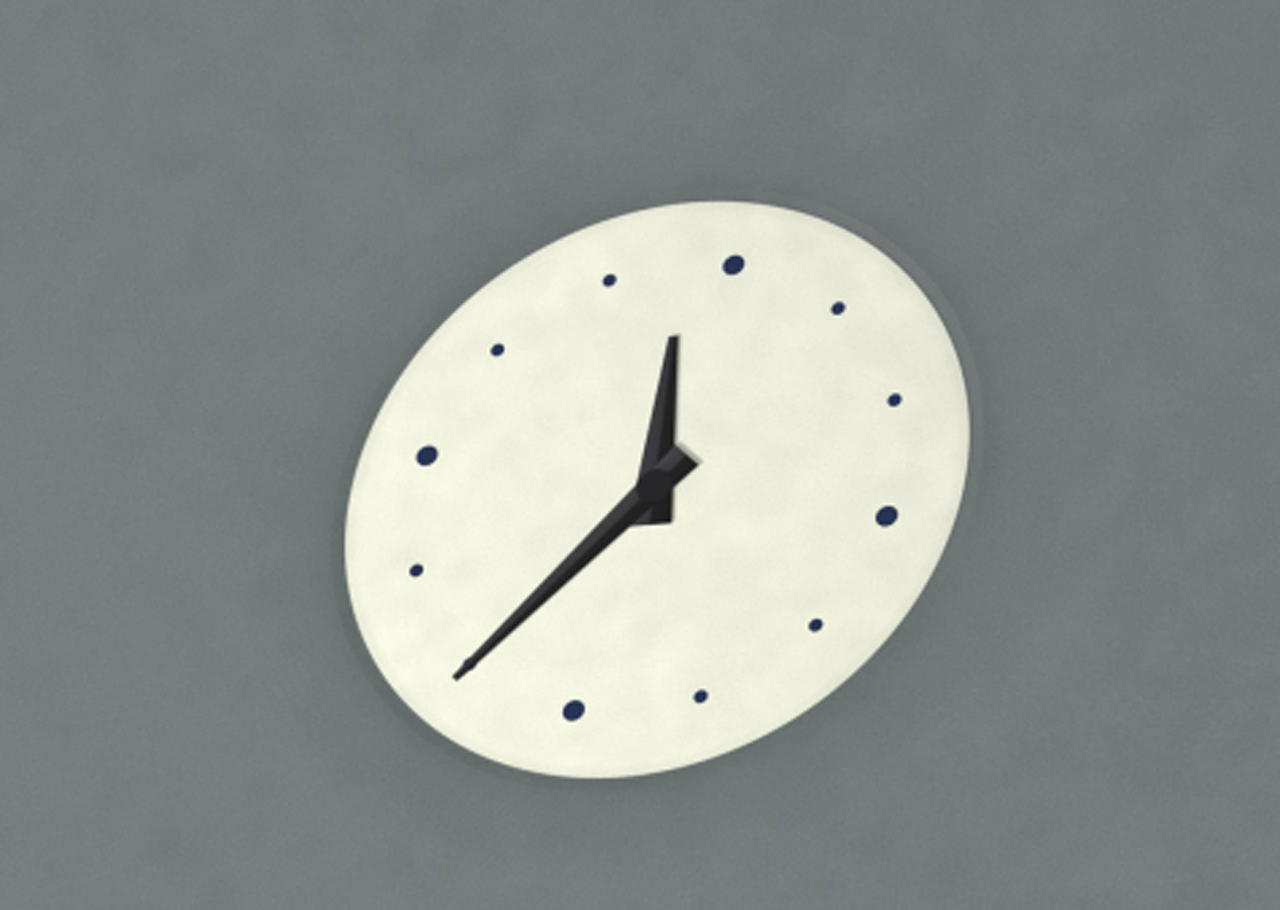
11:35
